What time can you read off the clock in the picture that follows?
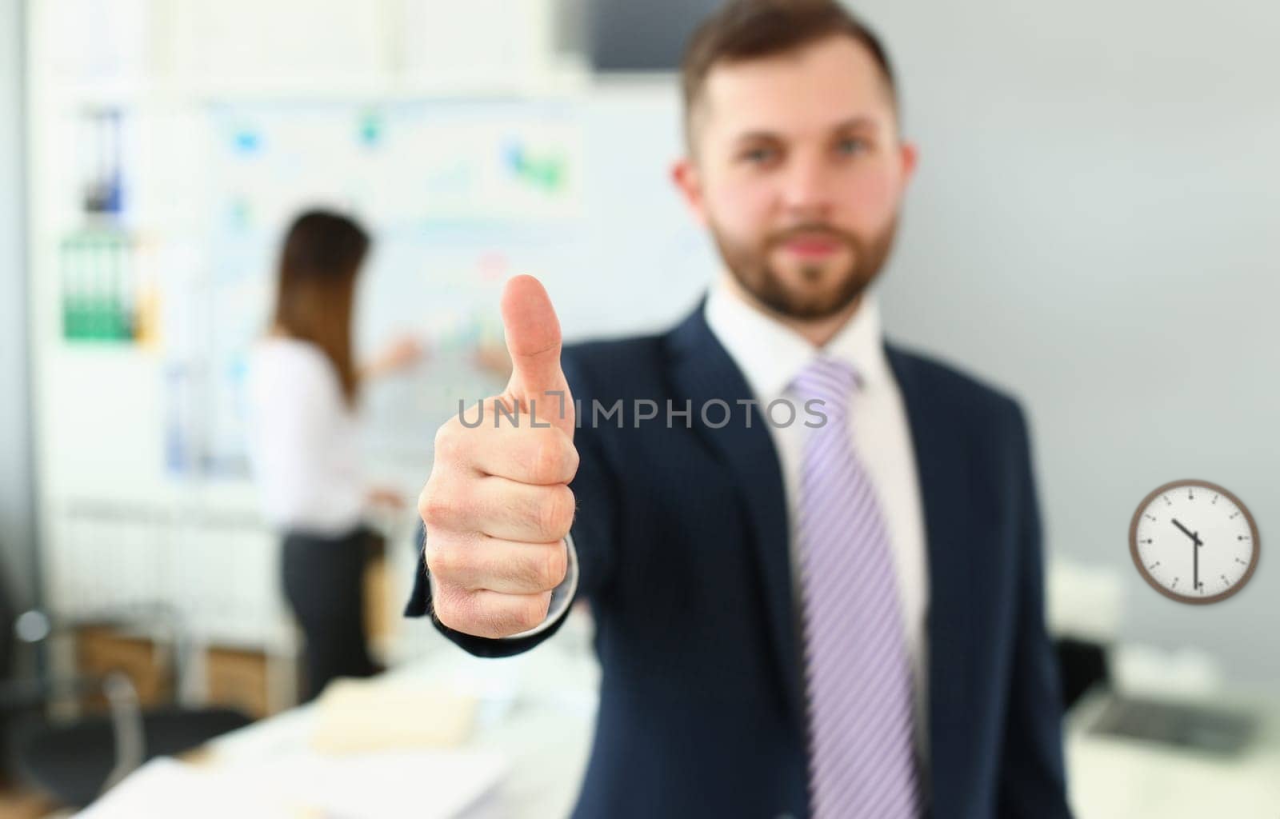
10:31
